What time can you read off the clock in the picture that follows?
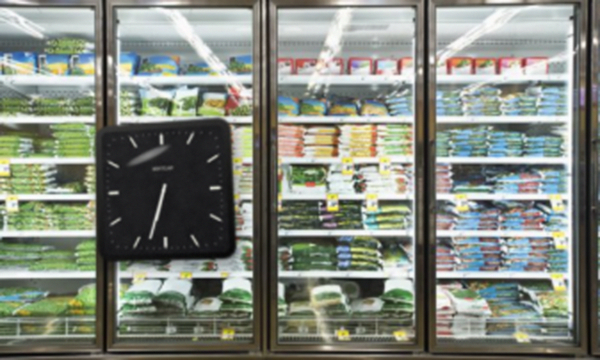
6:33
